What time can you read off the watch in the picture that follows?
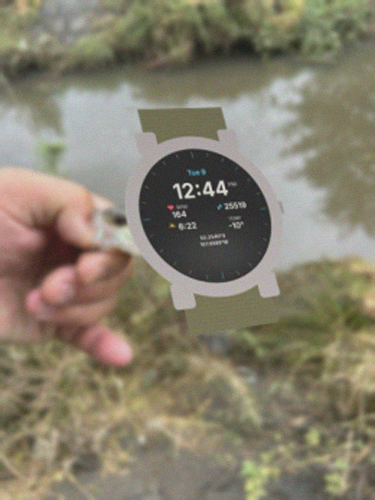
12:44
